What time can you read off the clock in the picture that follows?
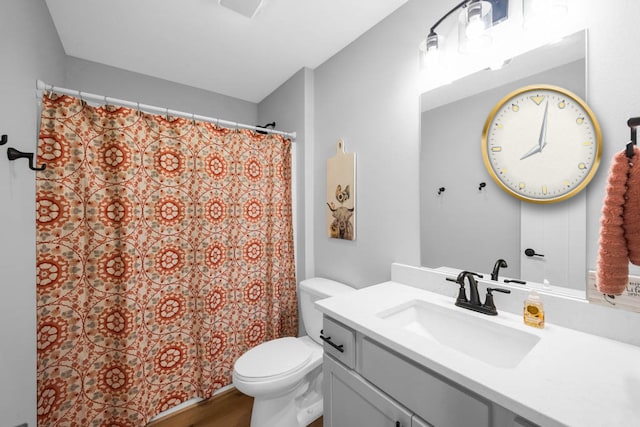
8:02
